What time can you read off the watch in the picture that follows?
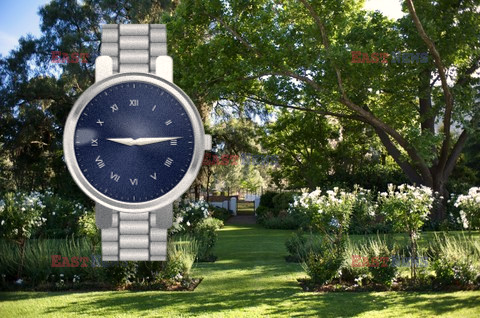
9:14
